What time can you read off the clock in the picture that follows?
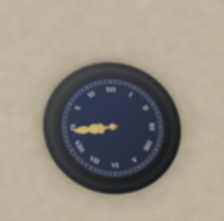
8:44
